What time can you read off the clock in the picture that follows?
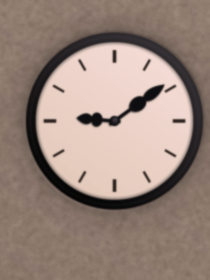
9:09
